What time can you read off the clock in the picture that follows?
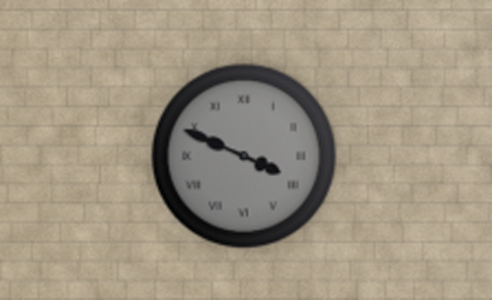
3:49
